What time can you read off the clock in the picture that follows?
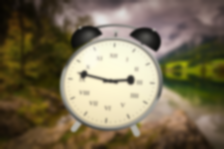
2:47
